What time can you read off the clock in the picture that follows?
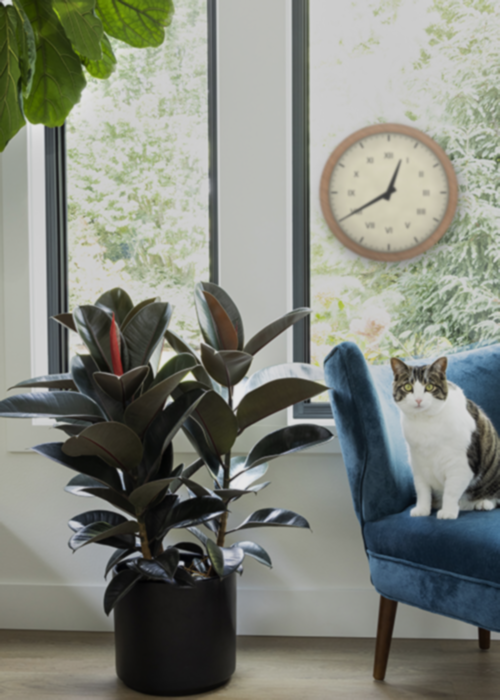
12:40
